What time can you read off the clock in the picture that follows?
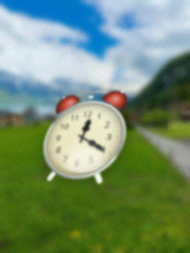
12:20
